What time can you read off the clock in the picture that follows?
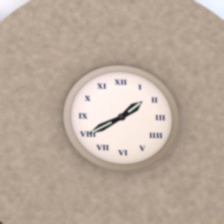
1:40
